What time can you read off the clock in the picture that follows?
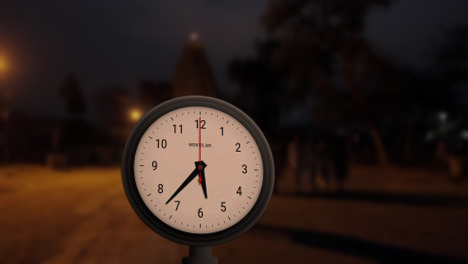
5:37:00
